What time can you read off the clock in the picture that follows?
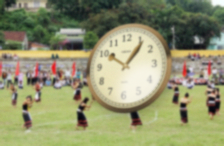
10:06
